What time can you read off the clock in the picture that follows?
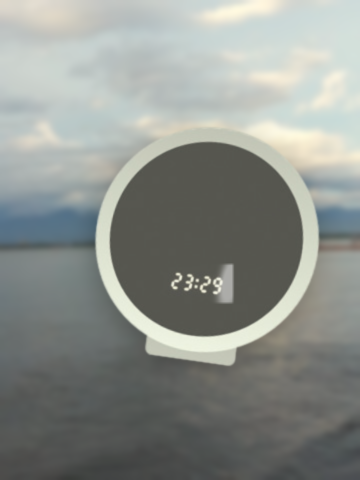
23:29
